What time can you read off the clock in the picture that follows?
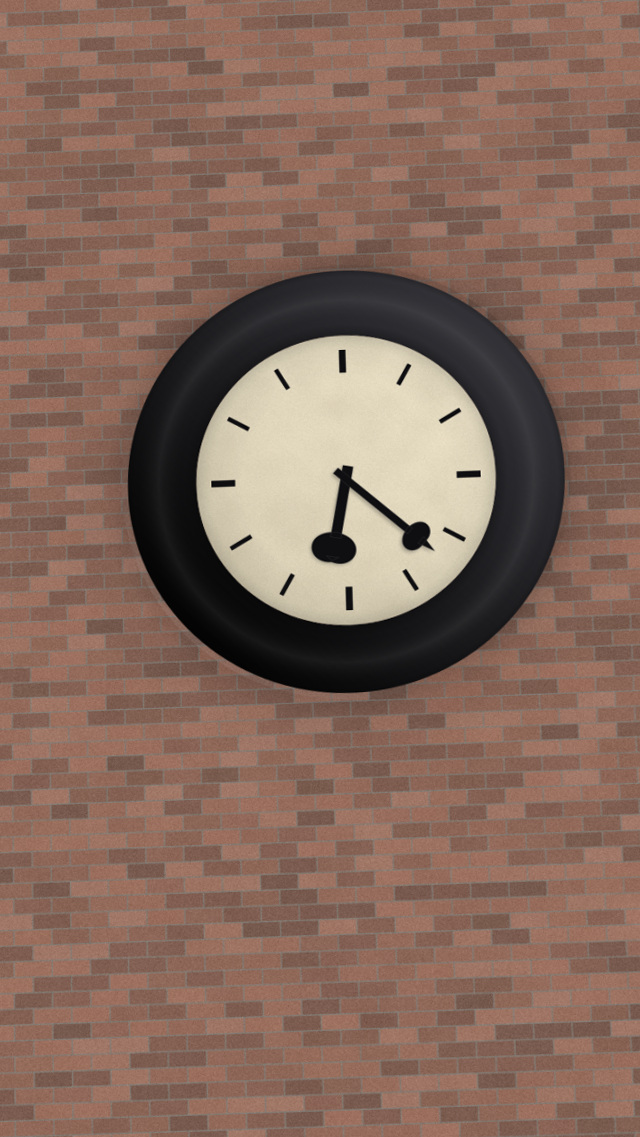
6:22
